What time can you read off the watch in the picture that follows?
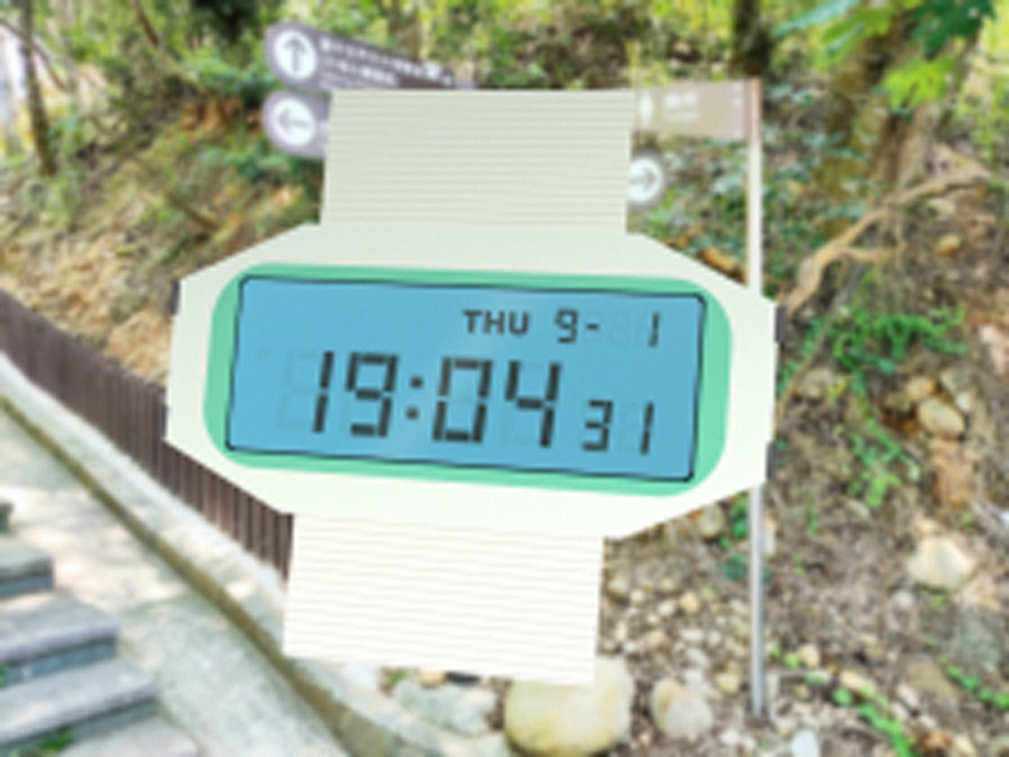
19:04:31
